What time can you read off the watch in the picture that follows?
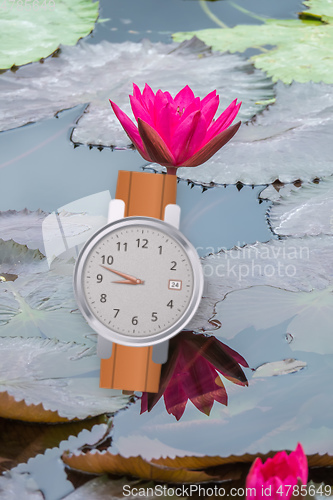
8:48
